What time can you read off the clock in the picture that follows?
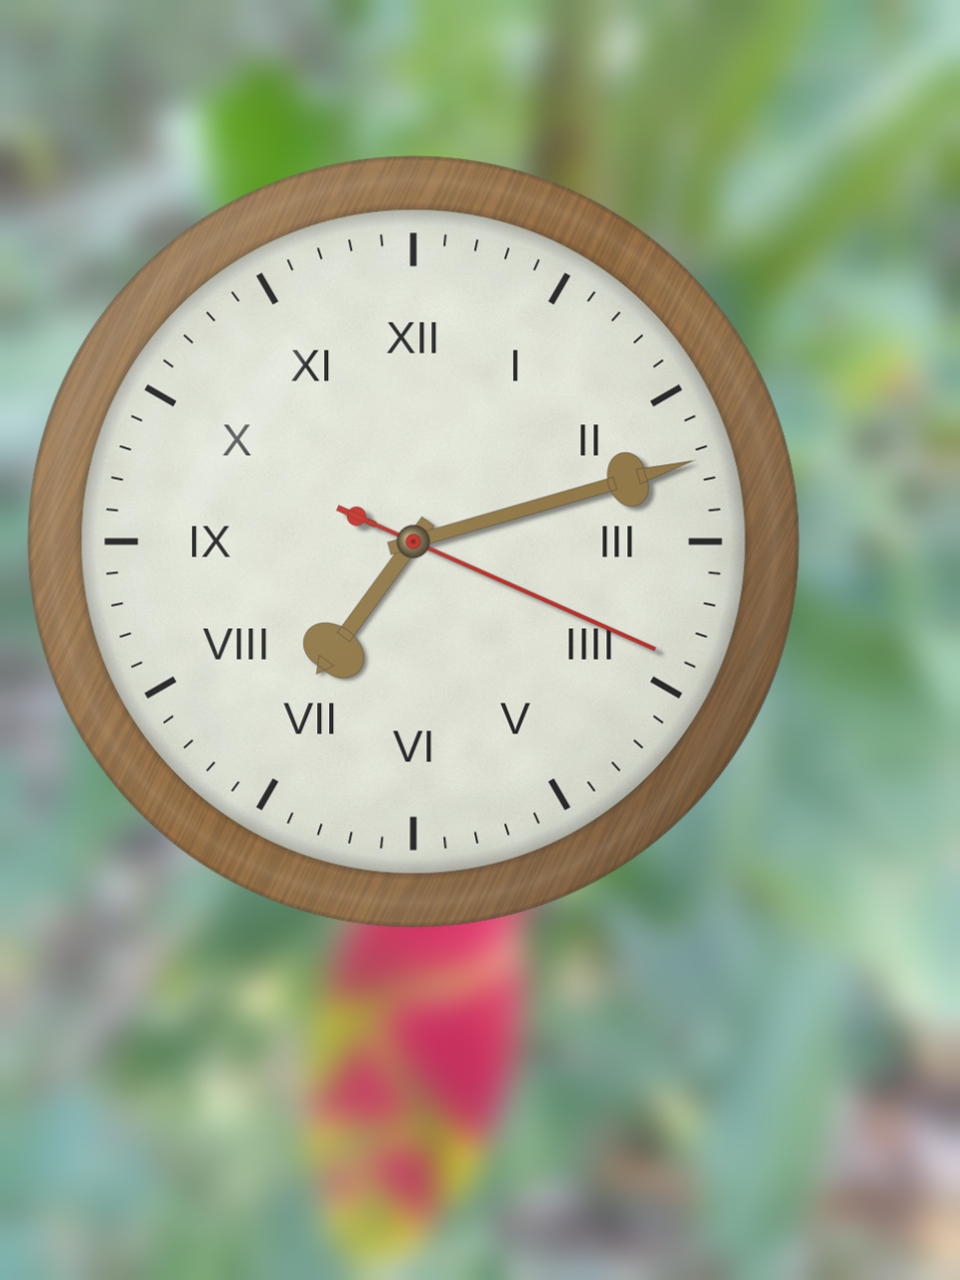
7:12:19
